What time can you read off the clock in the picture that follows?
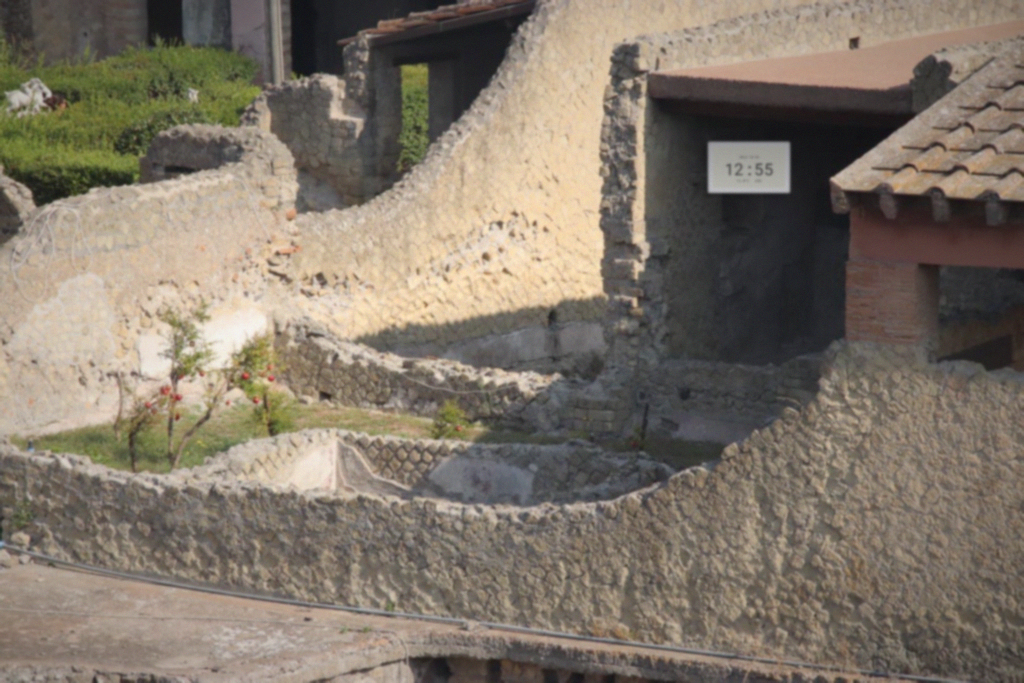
12:55
